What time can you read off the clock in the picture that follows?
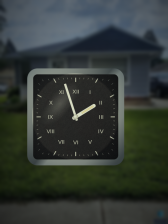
1:57
